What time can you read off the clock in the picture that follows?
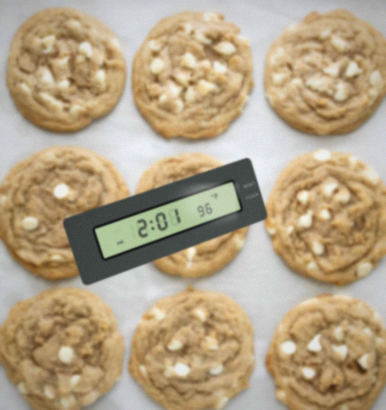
2:01
